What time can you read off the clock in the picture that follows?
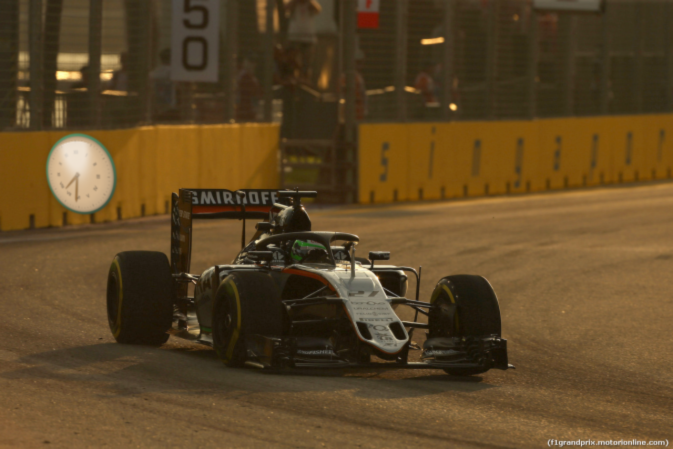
7:31
